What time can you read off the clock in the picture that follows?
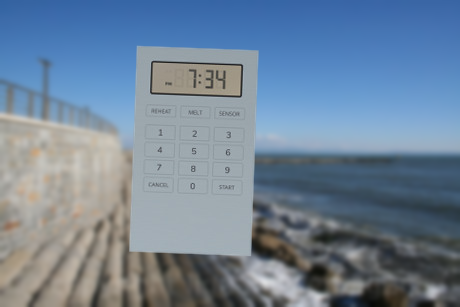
7:34
